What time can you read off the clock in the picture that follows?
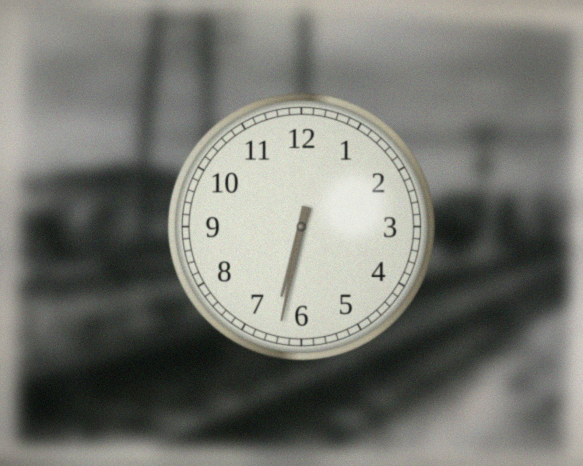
6:32
